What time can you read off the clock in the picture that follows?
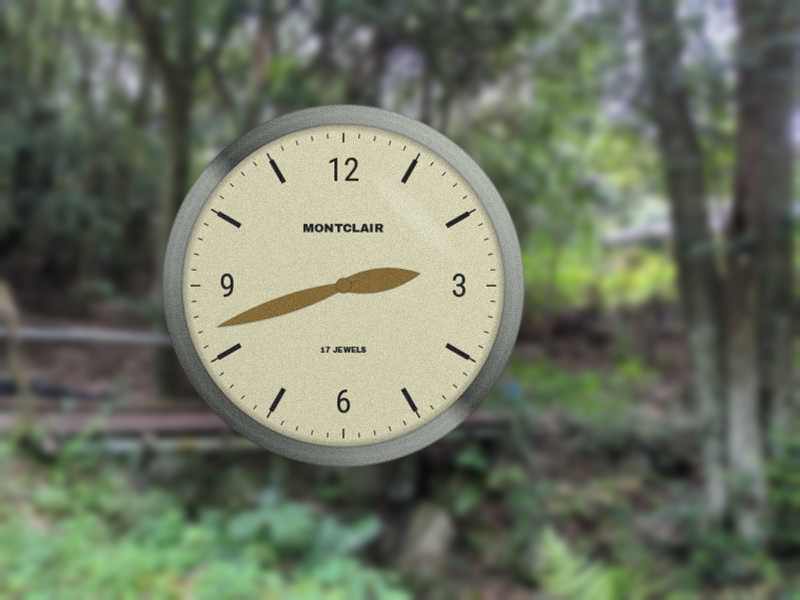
2:42
